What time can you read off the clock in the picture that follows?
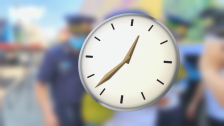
12:37
